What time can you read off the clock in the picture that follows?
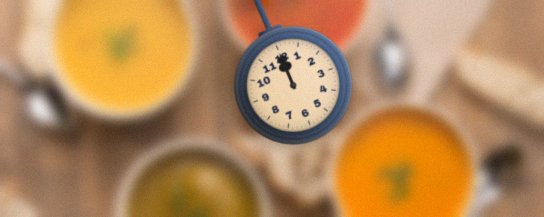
12:00
